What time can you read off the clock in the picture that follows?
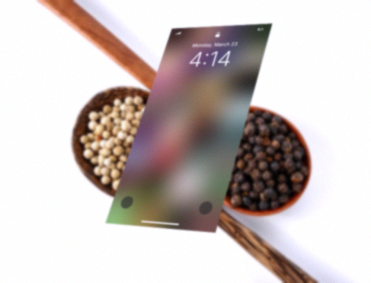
4:14
